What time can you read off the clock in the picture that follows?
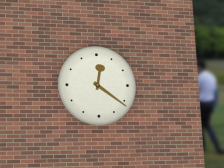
12:21
